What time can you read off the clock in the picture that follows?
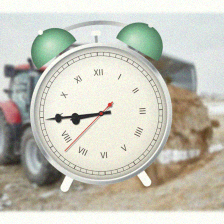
8:44:38
